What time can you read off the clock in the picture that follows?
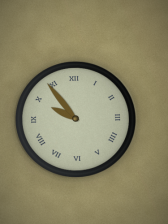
9:54
